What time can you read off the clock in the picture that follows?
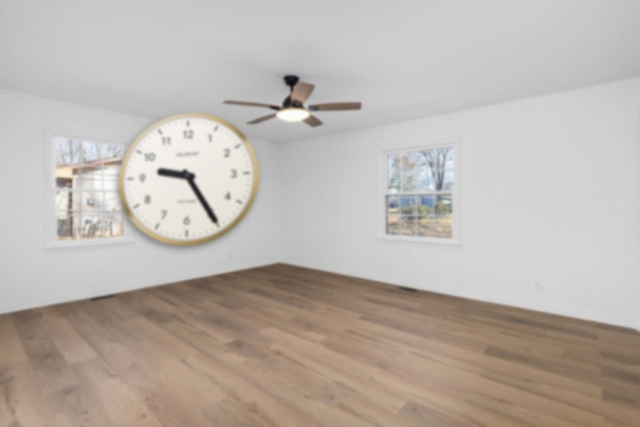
9:25
